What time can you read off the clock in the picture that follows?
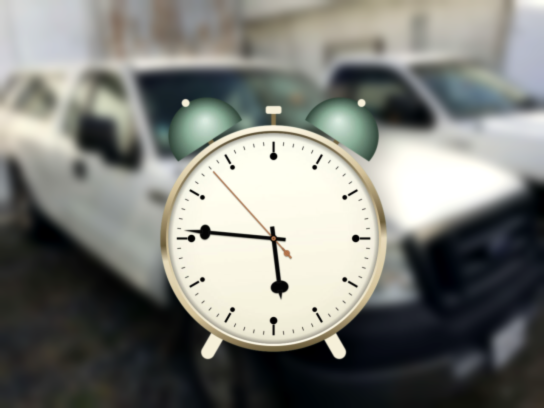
5:45:53
